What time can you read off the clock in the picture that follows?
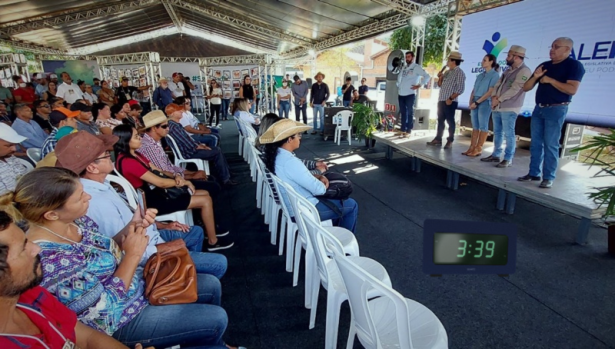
3:39
